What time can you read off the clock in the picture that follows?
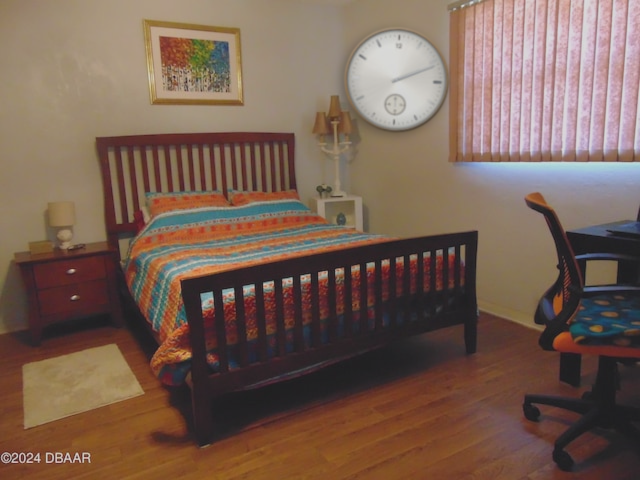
2:11
